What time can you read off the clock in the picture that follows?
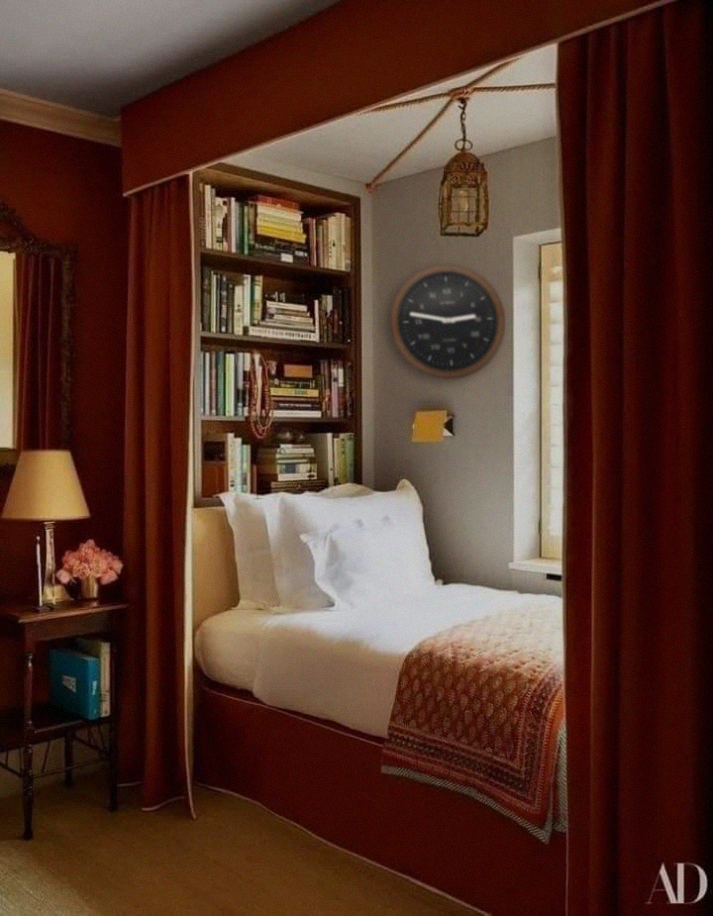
2:47
